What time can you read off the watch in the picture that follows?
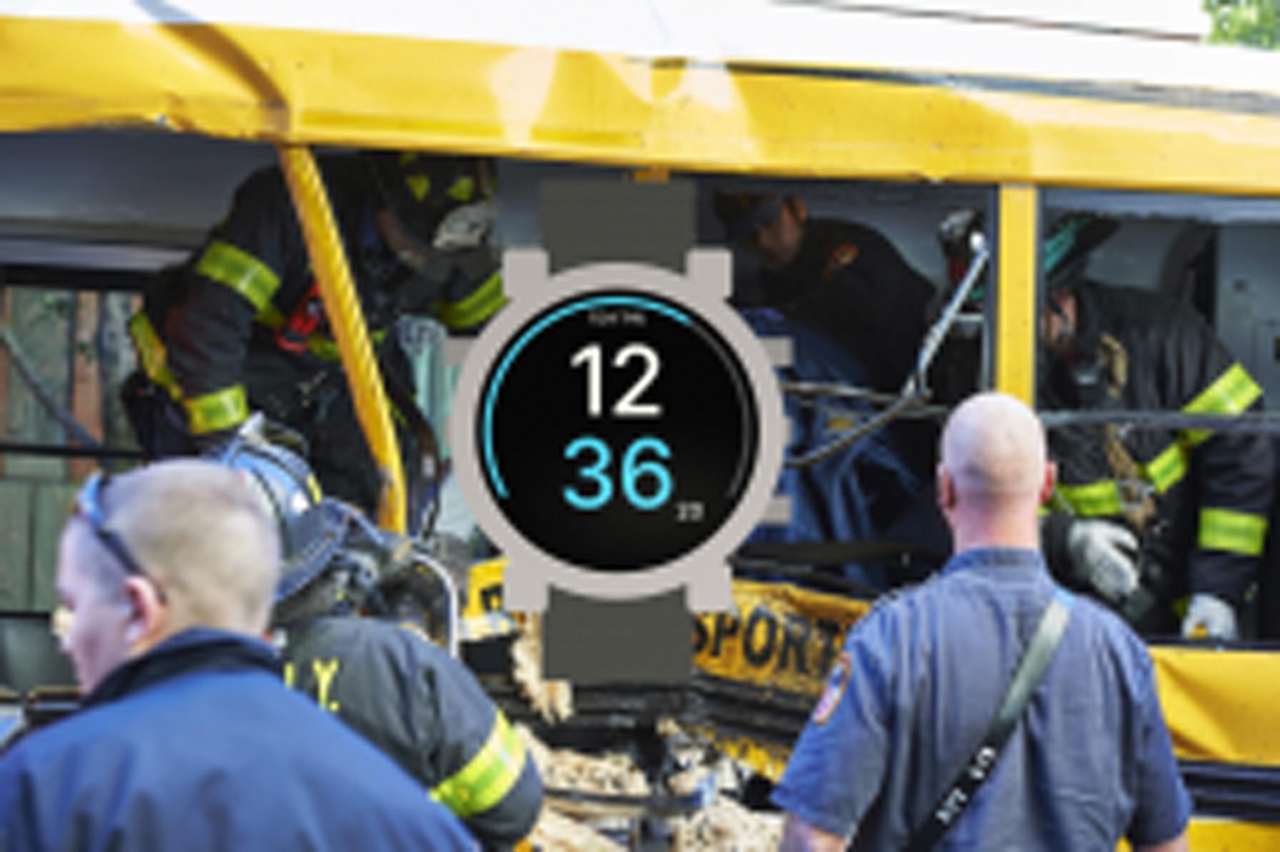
12:36
